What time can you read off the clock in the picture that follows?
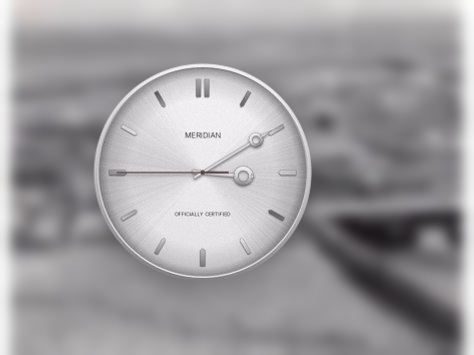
3:09:45
